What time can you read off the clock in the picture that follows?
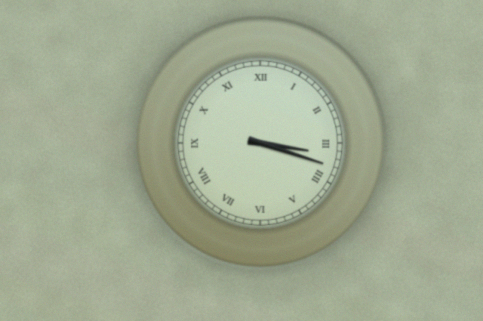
3:18
